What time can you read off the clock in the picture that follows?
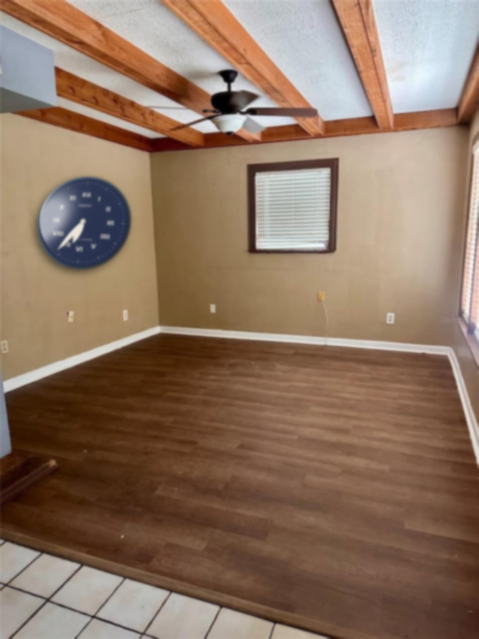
6:36
